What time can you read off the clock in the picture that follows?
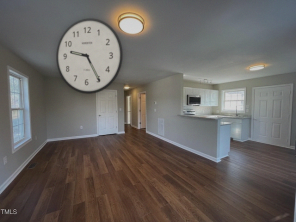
9:25
